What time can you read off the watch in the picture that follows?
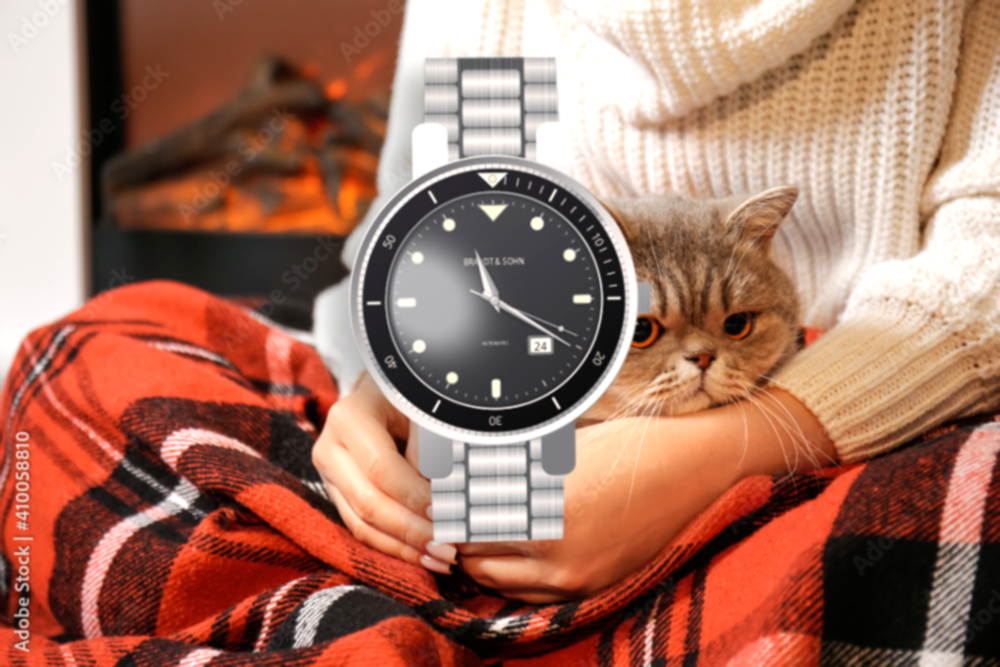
11:20:19
